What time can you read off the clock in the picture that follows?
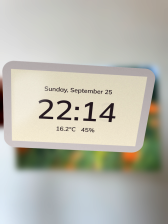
22:14
